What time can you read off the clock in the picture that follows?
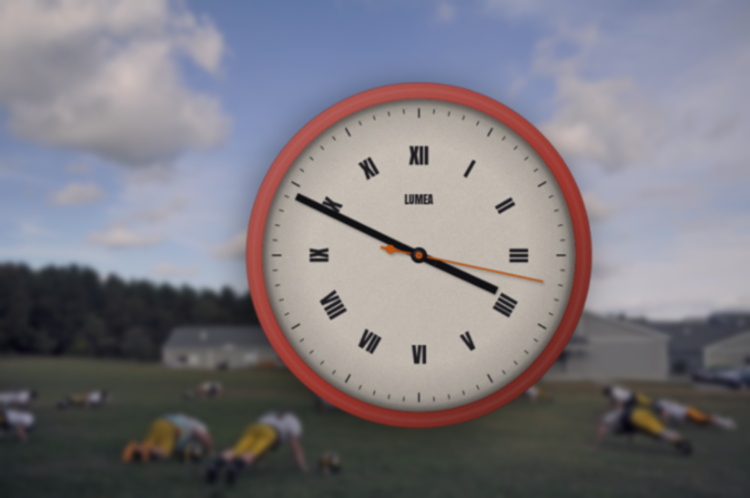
3:49:17
